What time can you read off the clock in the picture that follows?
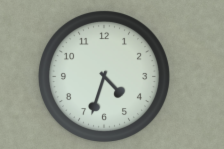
4:33
